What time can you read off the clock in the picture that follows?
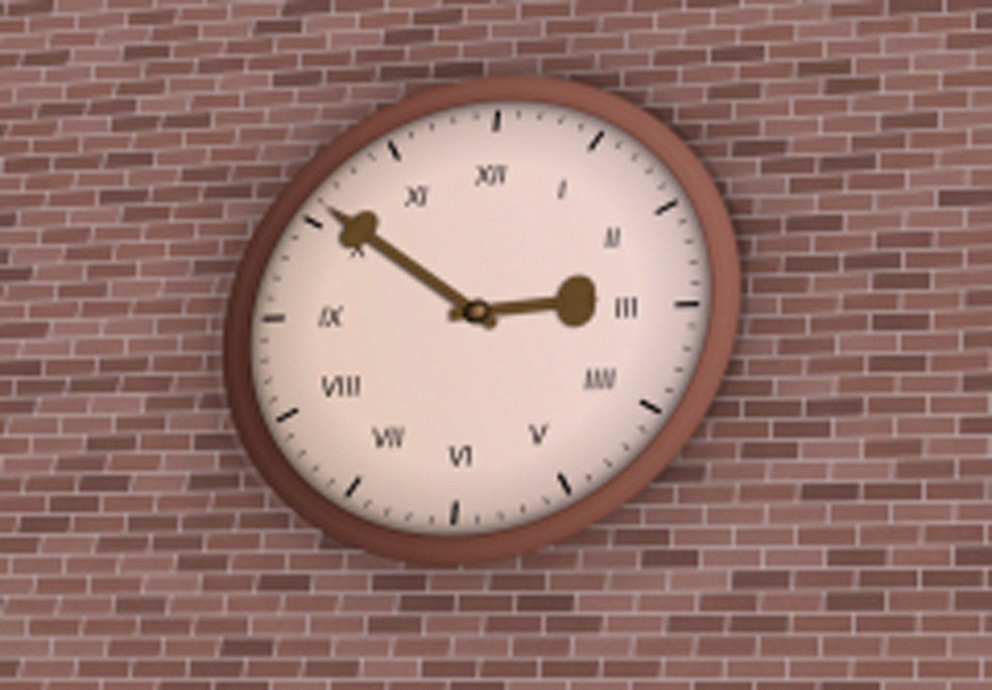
2:51
